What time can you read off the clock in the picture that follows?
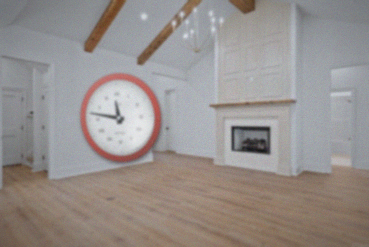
11:47
